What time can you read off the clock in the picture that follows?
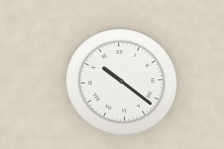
10:22
